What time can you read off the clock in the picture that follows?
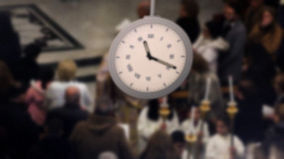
11:19
